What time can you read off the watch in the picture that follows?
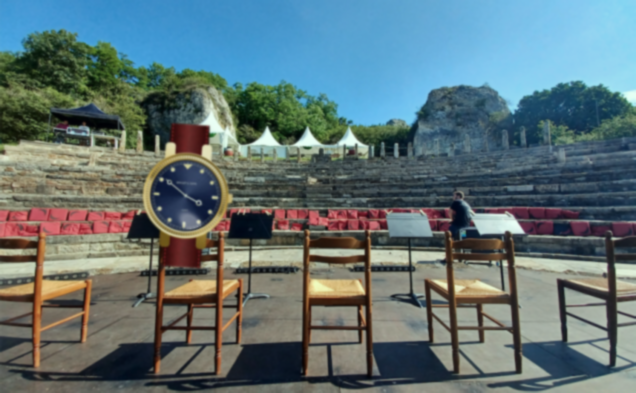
3:51
